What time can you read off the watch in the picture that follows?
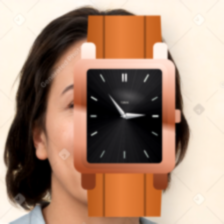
2:54
